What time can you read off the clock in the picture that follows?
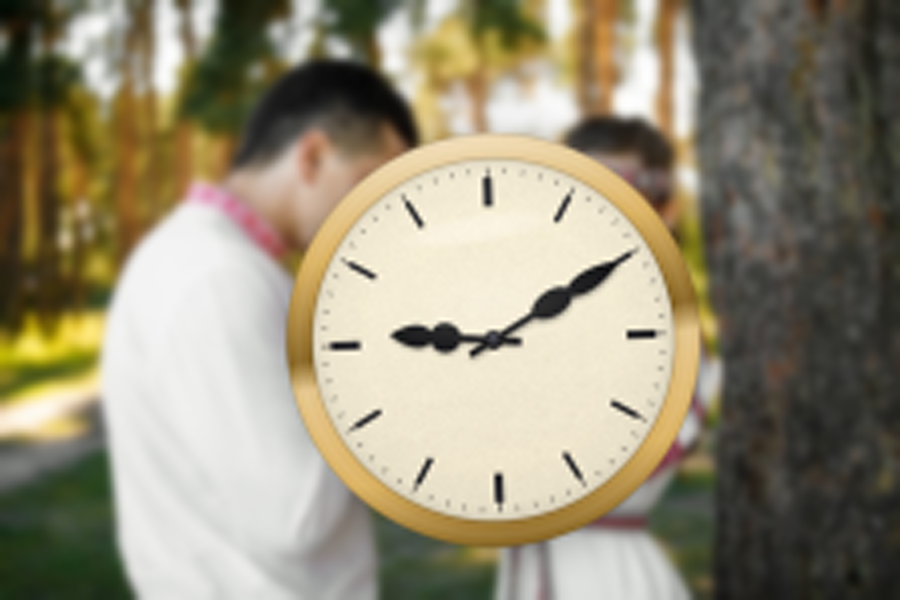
9:10
